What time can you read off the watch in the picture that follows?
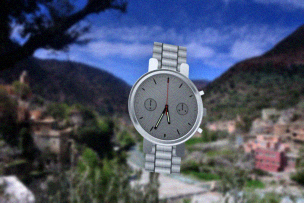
5:34
